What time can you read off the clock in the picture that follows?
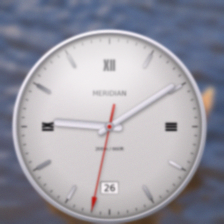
9:09:32
